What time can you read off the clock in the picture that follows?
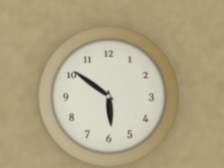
5:51
